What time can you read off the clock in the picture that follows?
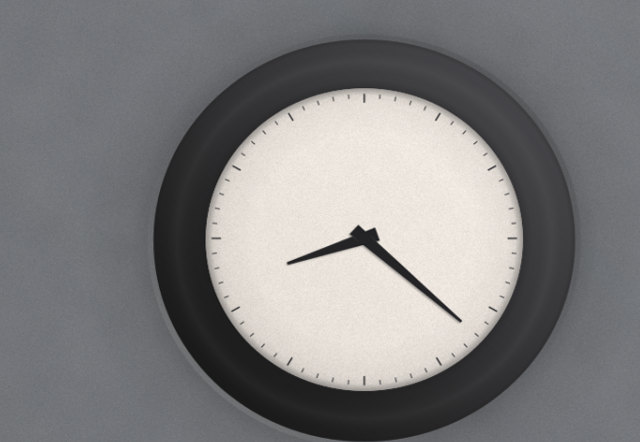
8:22
